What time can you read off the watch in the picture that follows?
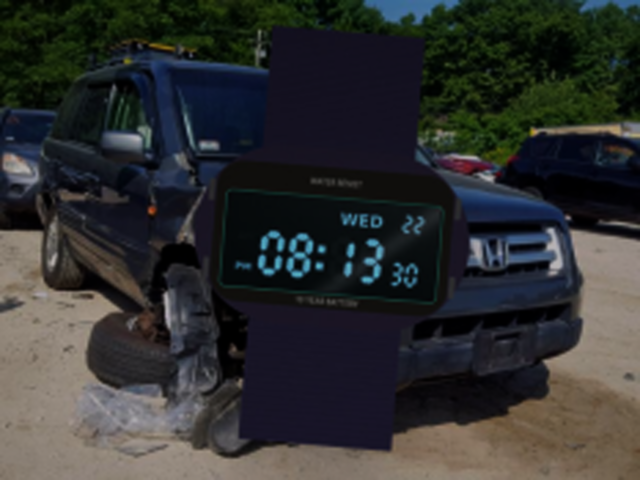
8:13:30
